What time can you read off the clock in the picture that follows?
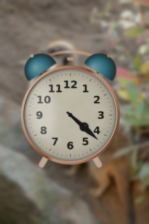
4:22
